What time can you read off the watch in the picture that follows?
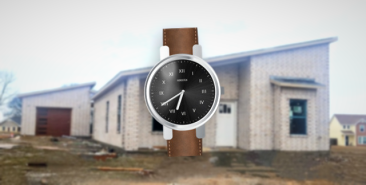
6:40
